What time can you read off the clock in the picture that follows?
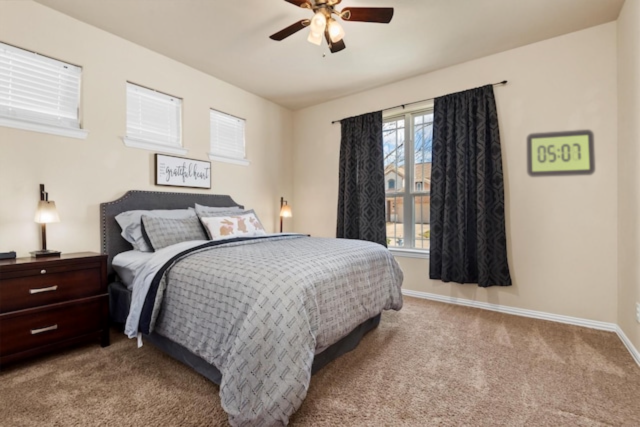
5:07
